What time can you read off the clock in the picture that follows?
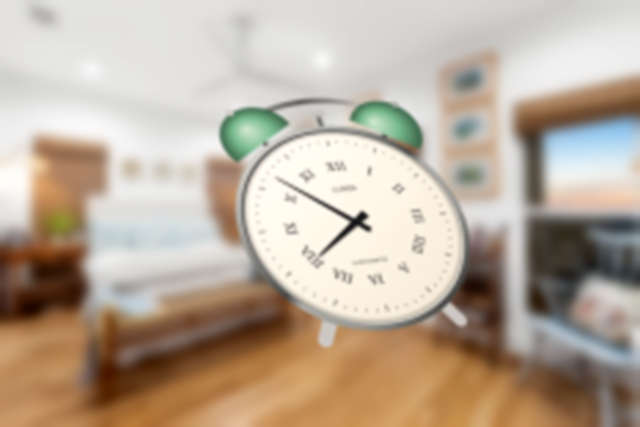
7:52
